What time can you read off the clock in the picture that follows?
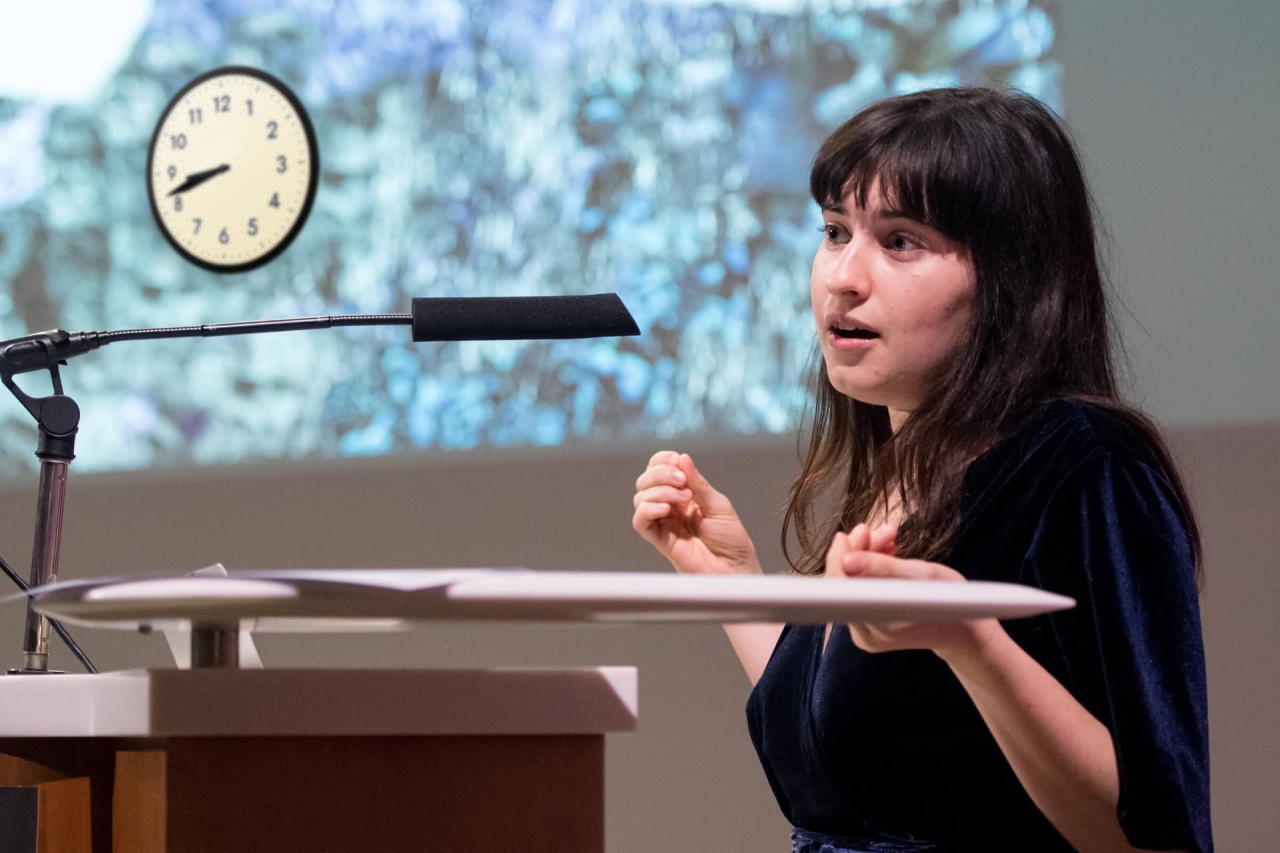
8:42
